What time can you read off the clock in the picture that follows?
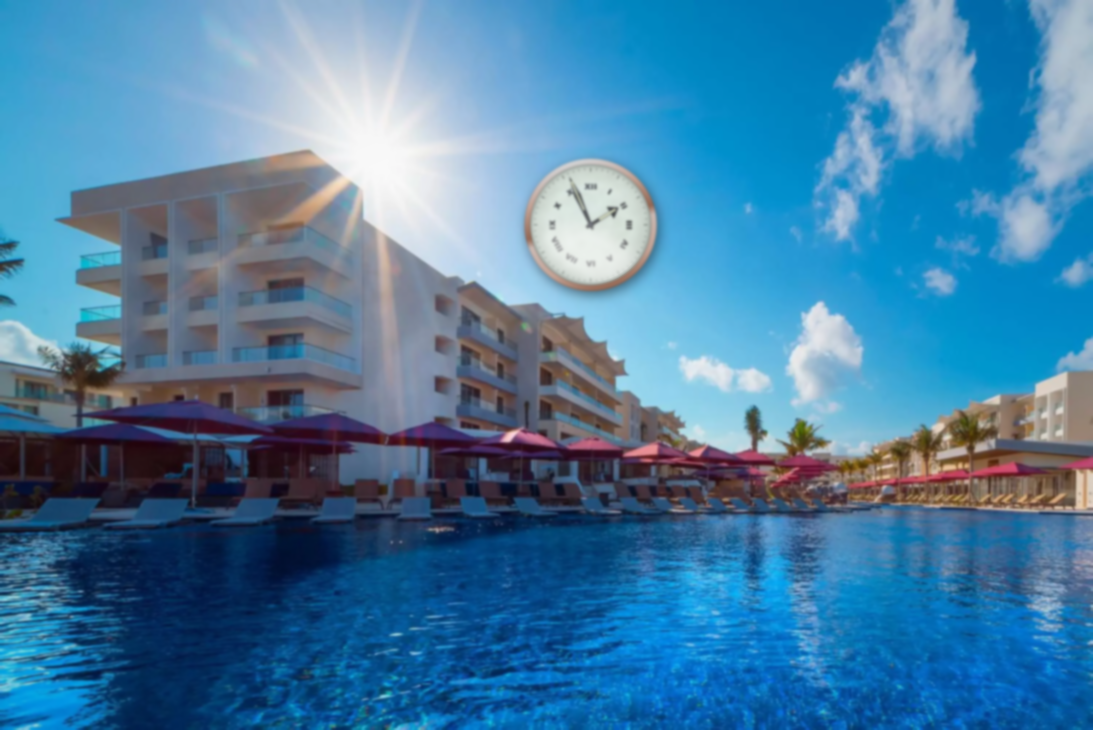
1:56
